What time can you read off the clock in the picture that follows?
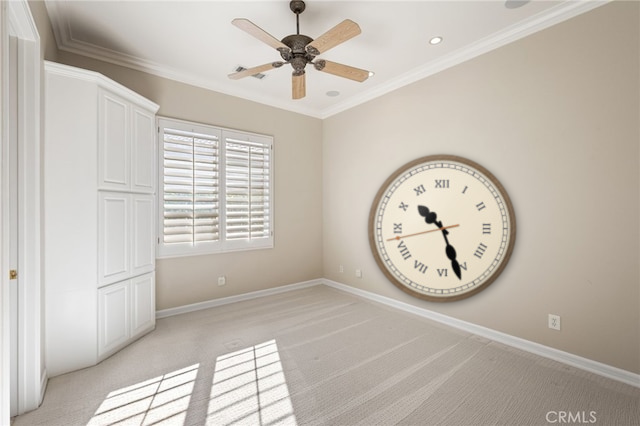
10:26:43
